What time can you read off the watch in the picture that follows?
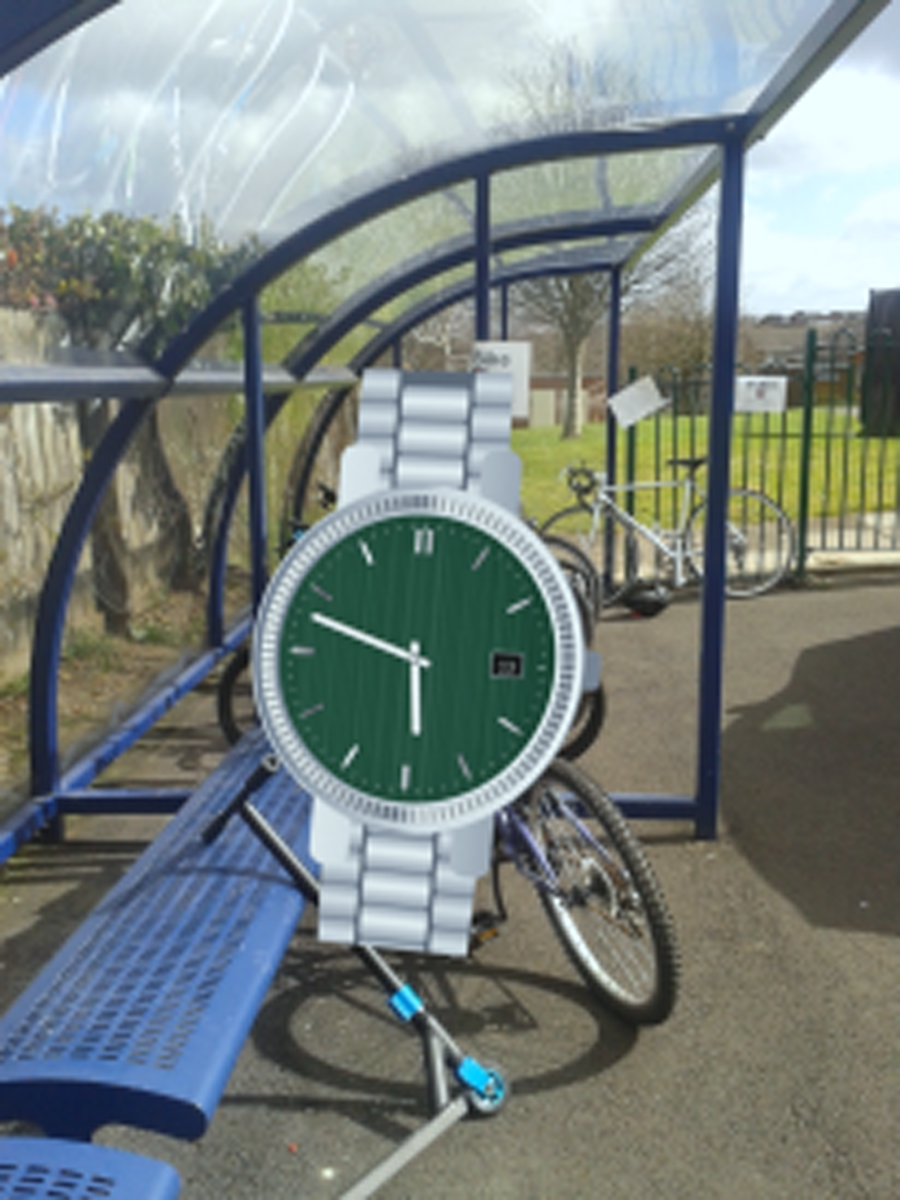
5:48
